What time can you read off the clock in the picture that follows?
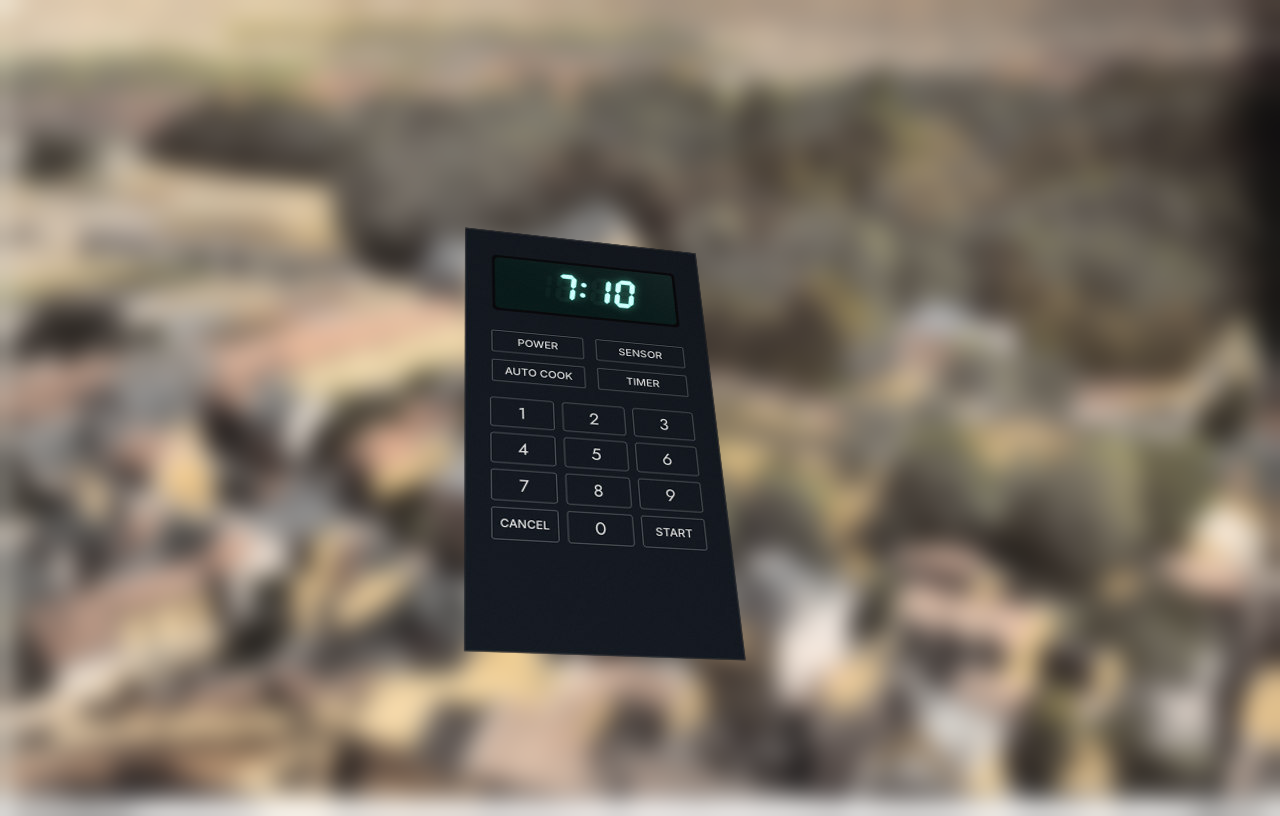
7:10
